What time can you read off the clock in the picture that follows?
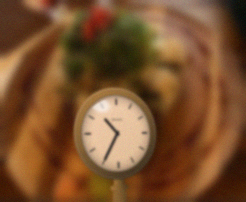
10:35
